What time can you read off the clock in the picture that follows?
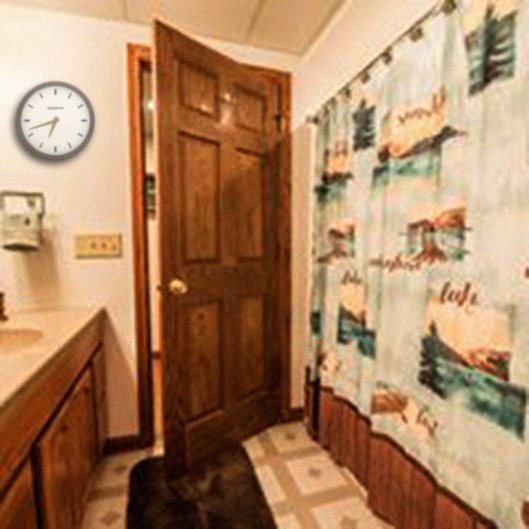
6:42
